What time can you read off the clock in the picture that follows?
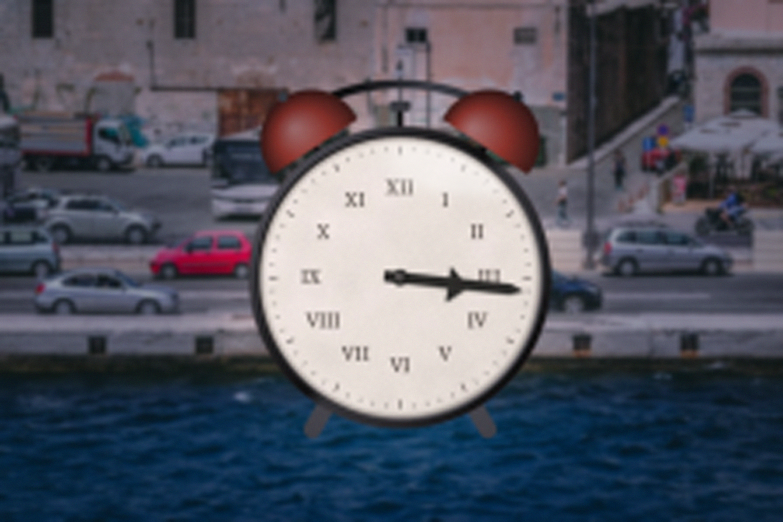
3:16
